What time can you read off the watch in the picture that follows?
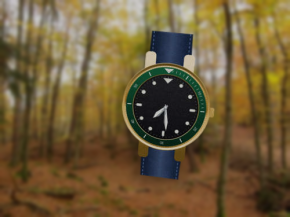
7:29
